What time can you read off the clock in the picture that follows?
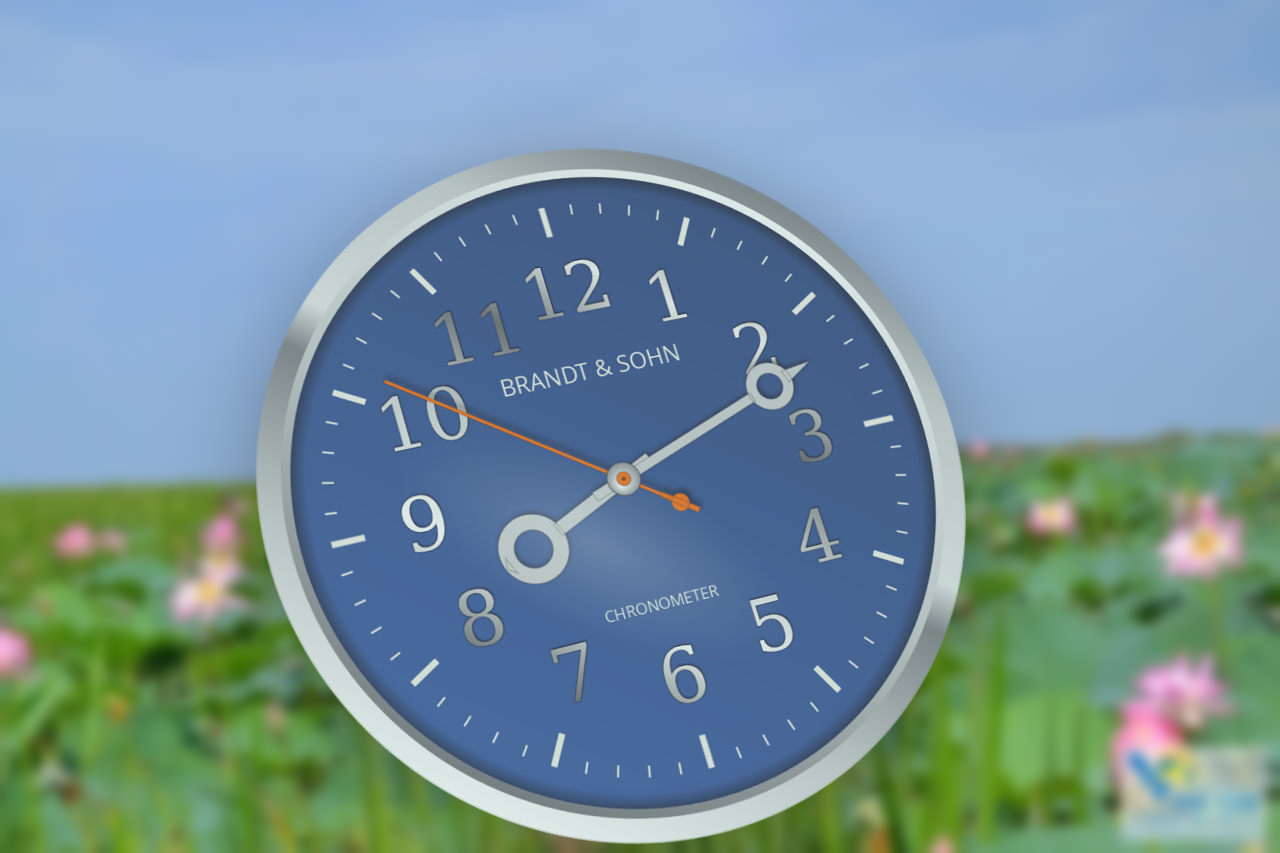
8:11:51
